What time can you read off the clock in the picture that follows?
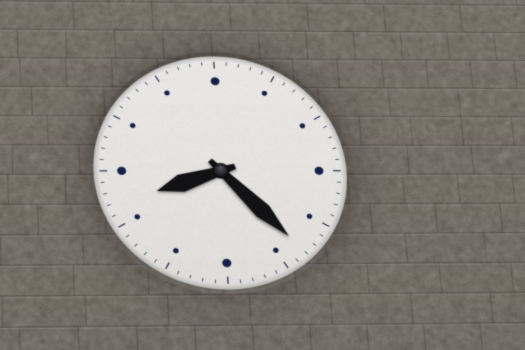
8:23
